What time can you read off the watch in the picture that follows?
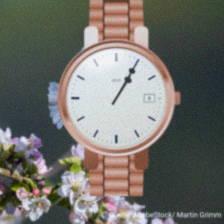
1:05
